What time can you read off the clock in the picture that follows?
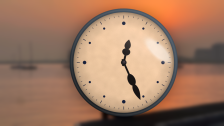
12:26
